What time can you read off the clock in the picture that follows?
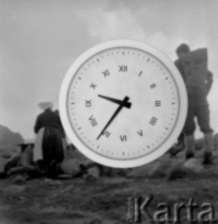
9:36
